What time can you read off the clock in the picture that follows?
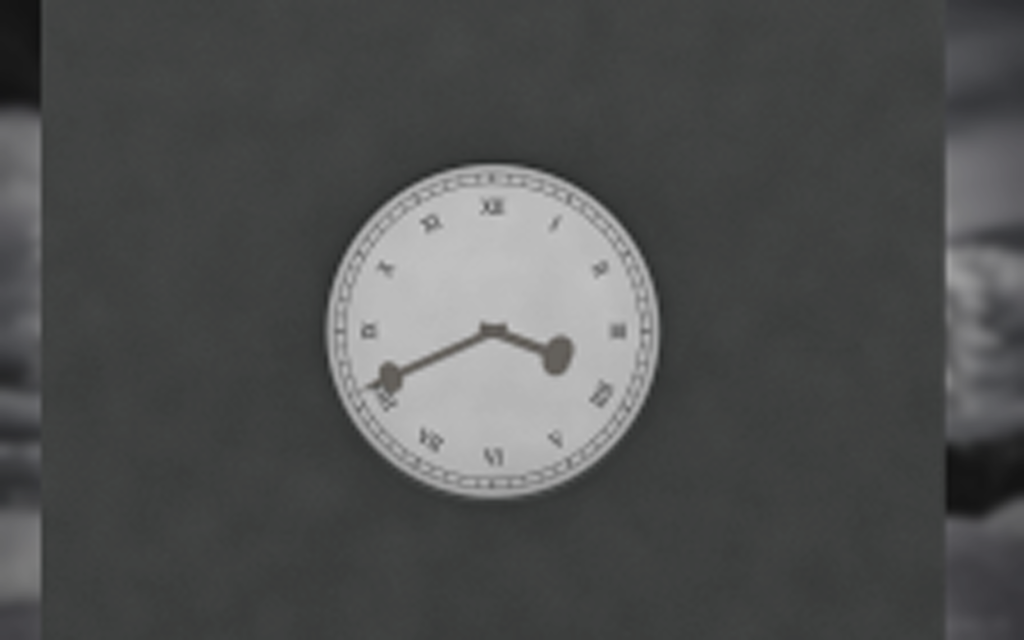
3:41
